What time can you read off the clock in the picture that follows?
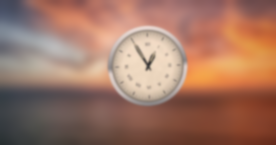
12:55
